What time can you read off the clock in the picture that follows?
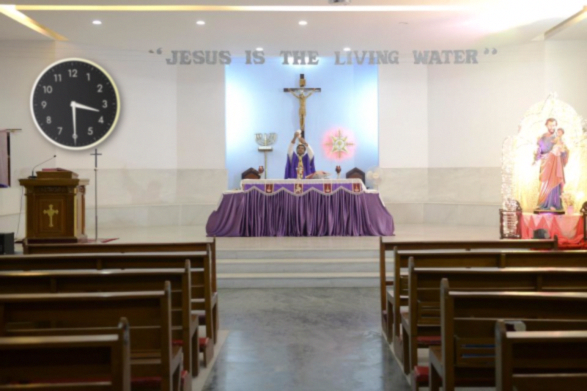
3:30
